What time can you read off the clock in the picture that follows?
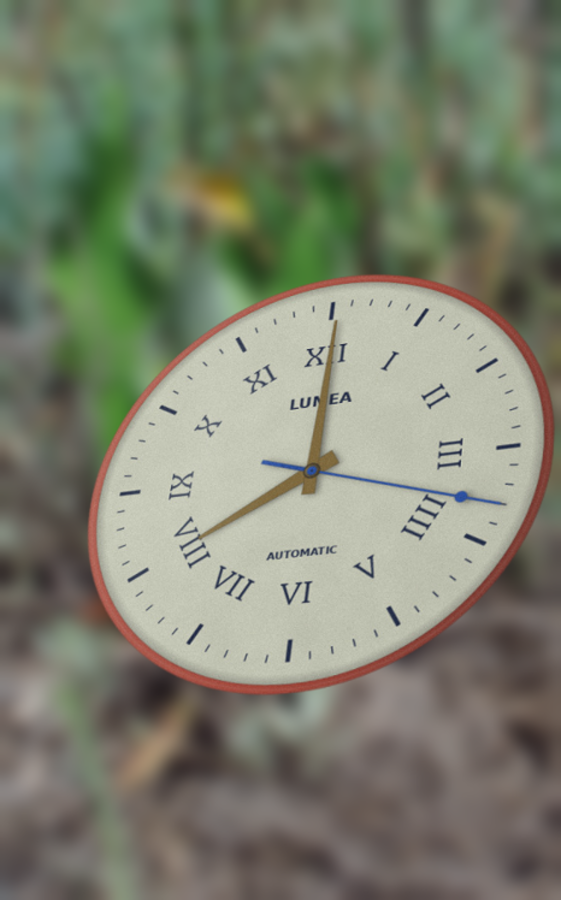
8:00:18
